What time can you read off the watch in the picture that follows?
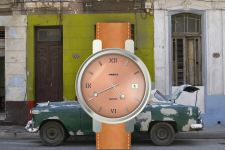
4:41
